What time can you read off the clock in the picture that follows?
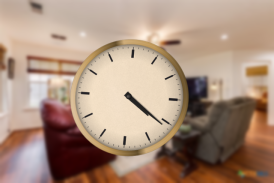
4:21
